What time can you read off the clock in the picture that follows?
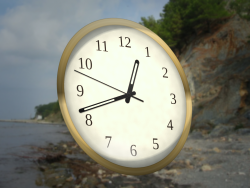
12:41:48
